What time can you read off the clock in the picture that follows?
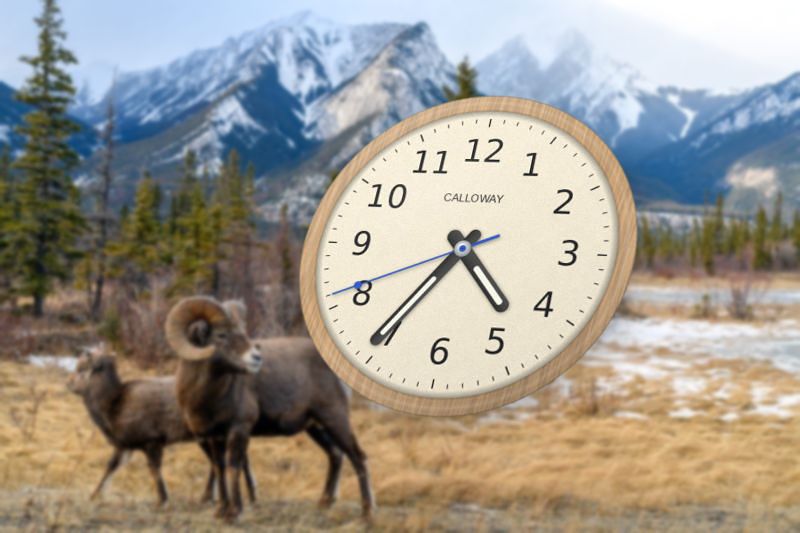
4:35:41
